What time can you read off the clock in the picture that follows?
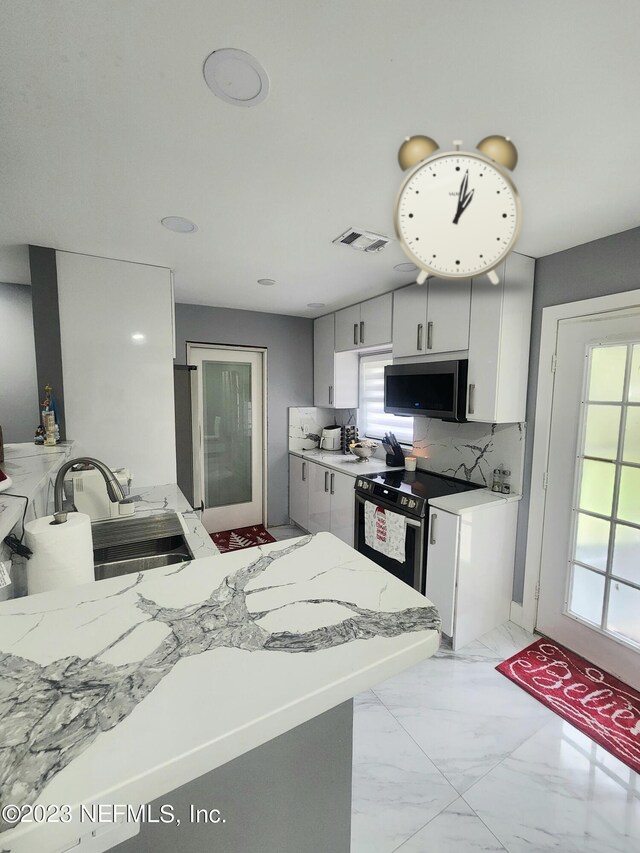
1:02
